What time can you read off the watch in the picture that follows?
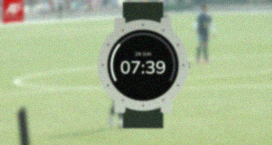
7:39
